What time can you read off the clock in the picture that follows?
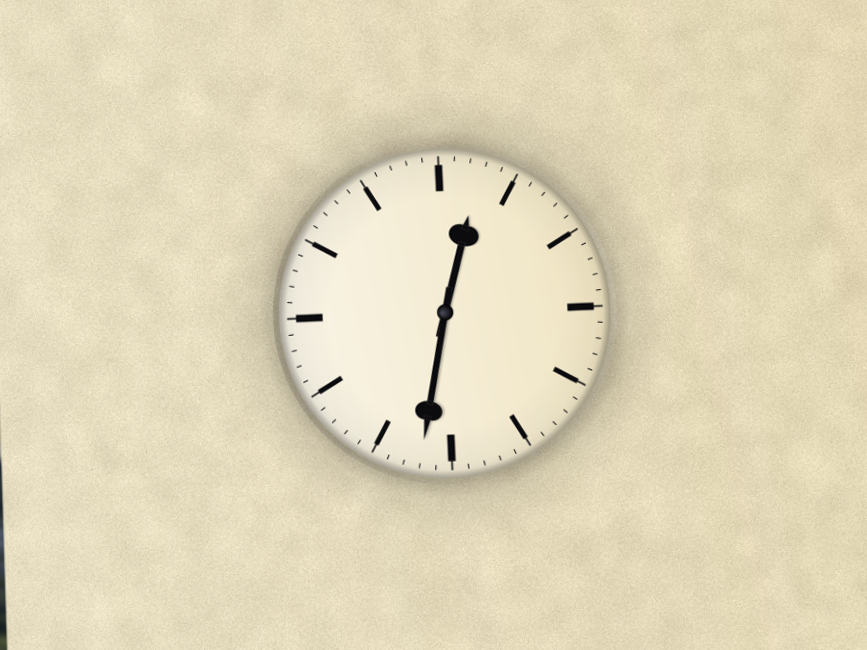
12:32
